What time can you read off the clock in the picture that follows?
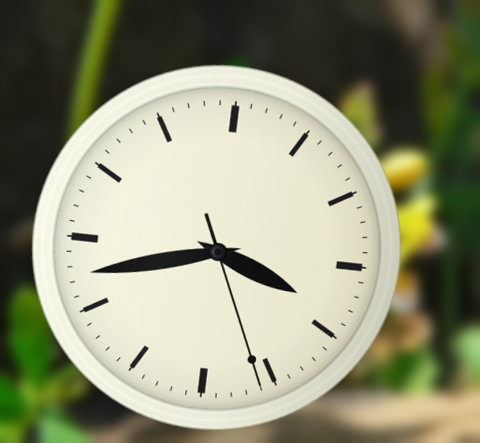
3:42:26
